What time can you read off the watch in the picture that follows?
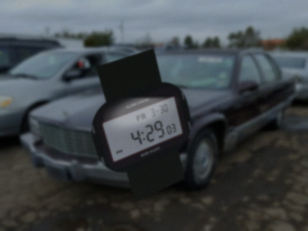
4:29
